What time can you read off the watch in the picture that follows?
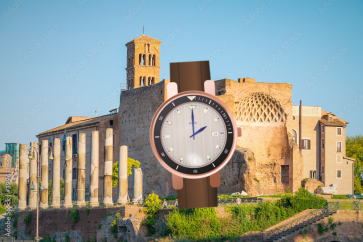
2:00
